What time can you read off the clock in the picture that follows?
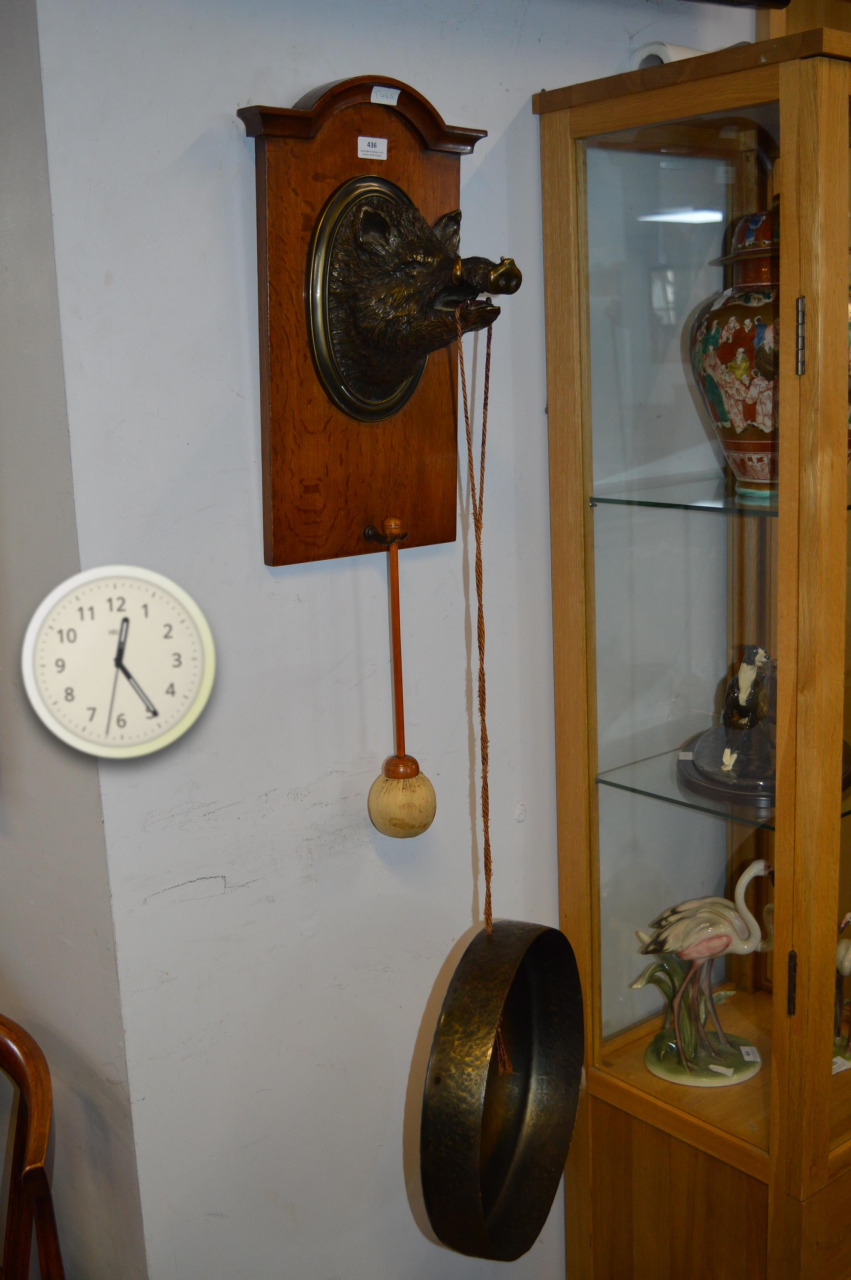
12:24:32
